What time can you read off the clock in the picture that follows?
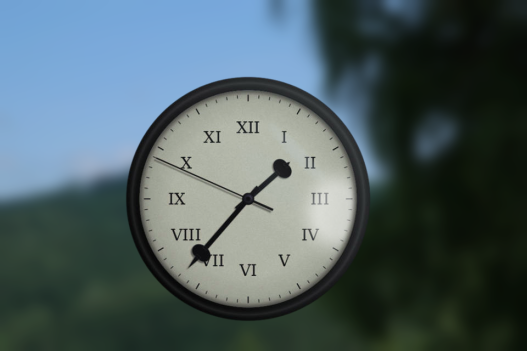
1:36:49
